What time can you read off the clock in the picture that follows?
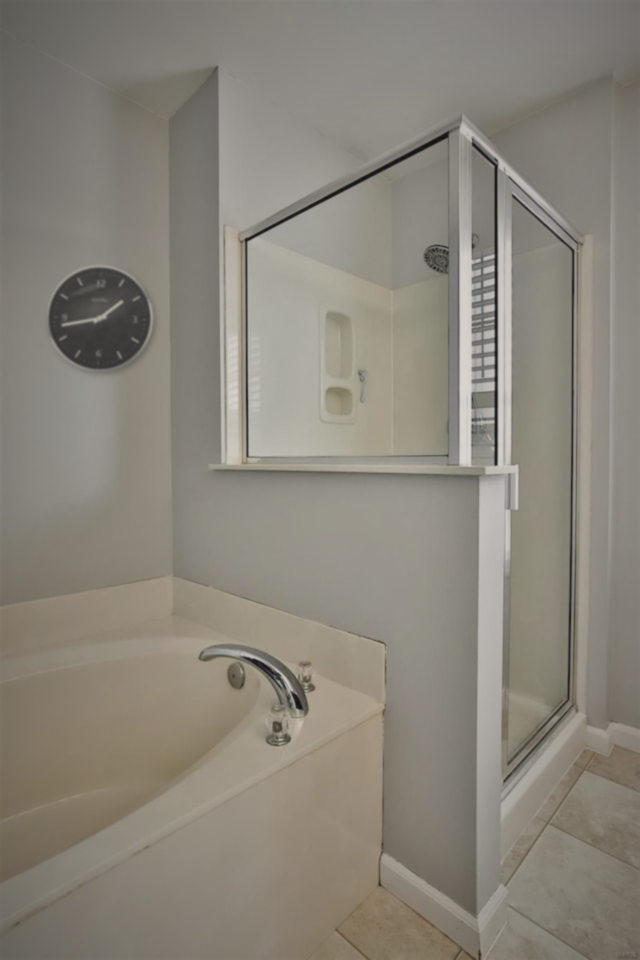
1:43
